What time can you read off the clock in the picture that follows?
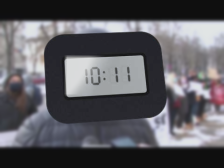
10:11
